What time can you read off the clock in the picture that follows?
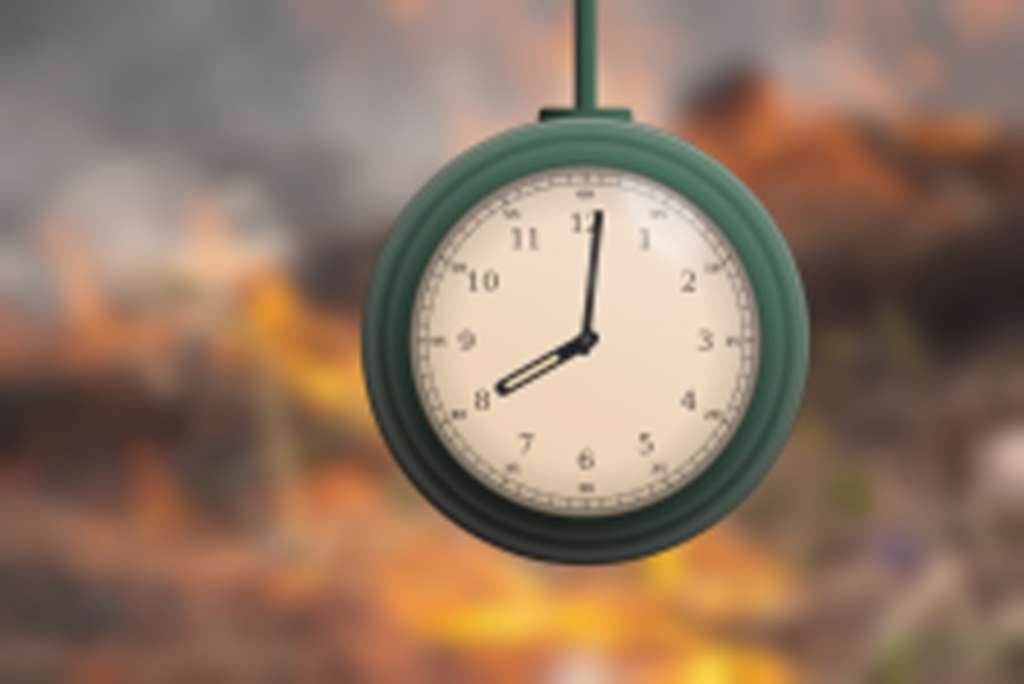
8:01
